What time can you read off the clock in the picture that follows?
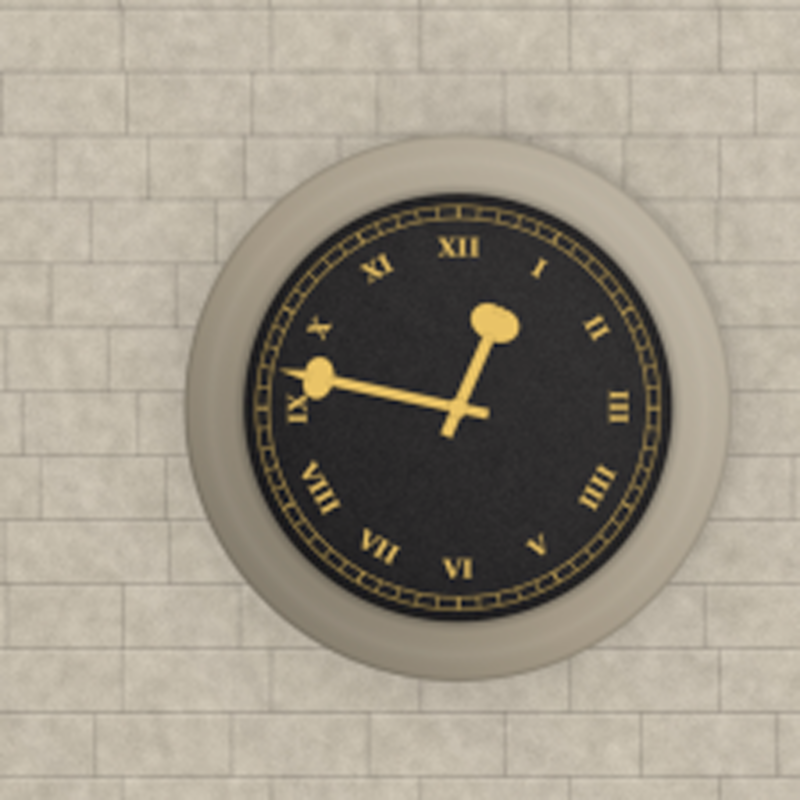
12:47
